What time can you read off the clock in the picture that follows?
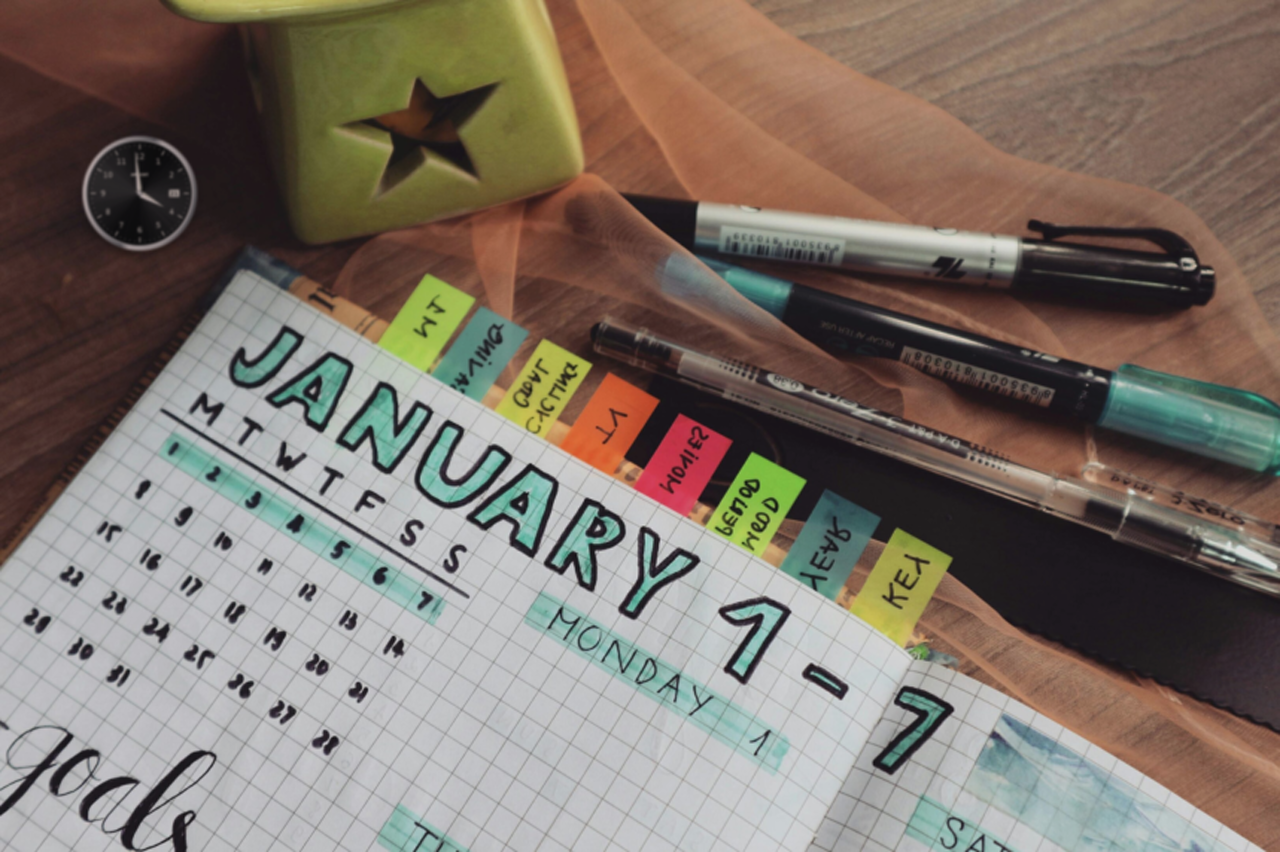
3:59
